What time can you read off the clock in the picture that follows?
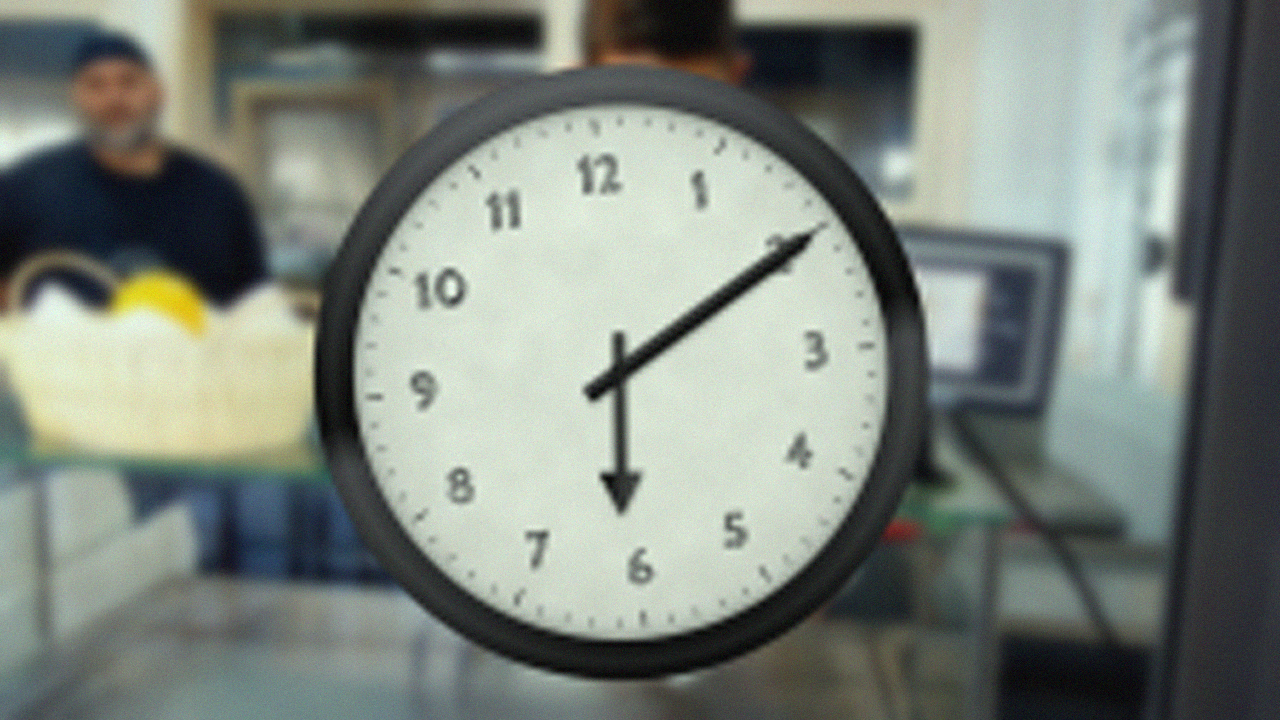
6:10
